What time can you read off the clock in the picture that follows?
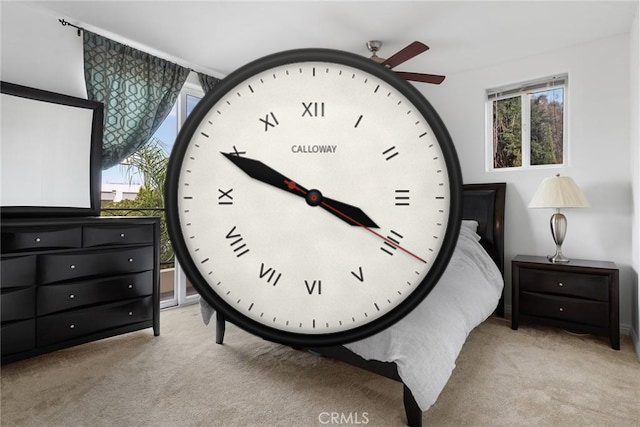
3:49:20
